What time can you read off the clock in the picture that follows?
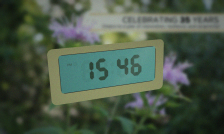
15:46
